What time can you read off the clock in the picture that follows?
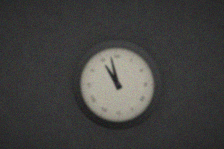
10:58
